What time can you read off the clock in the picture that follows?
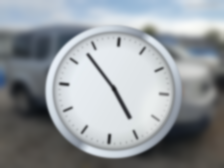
4:53
